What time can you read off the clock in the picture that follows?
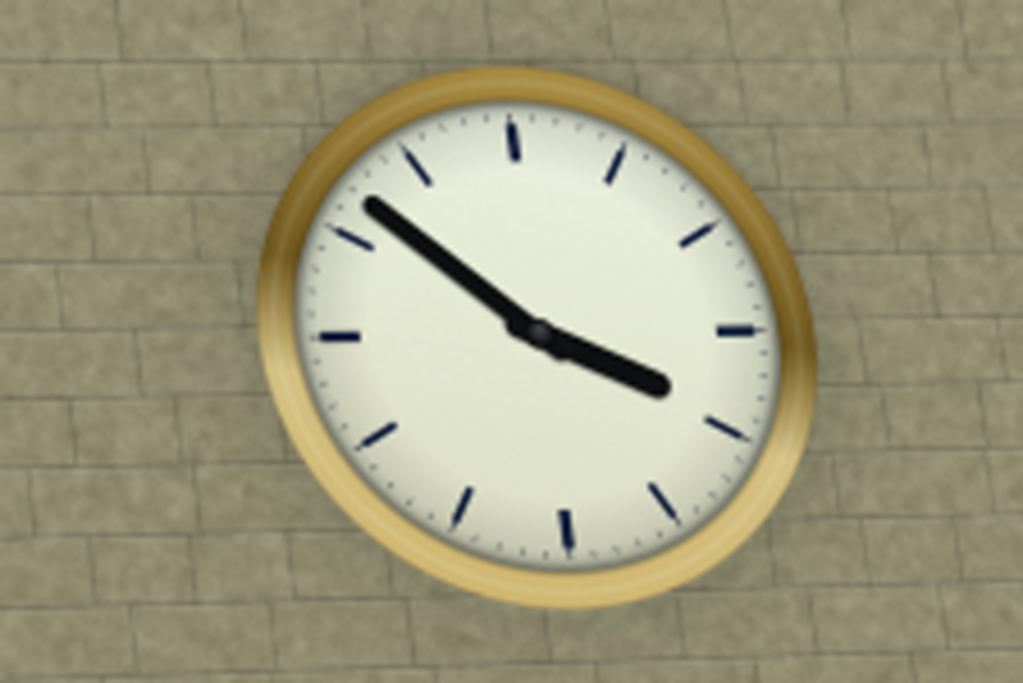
3:52
